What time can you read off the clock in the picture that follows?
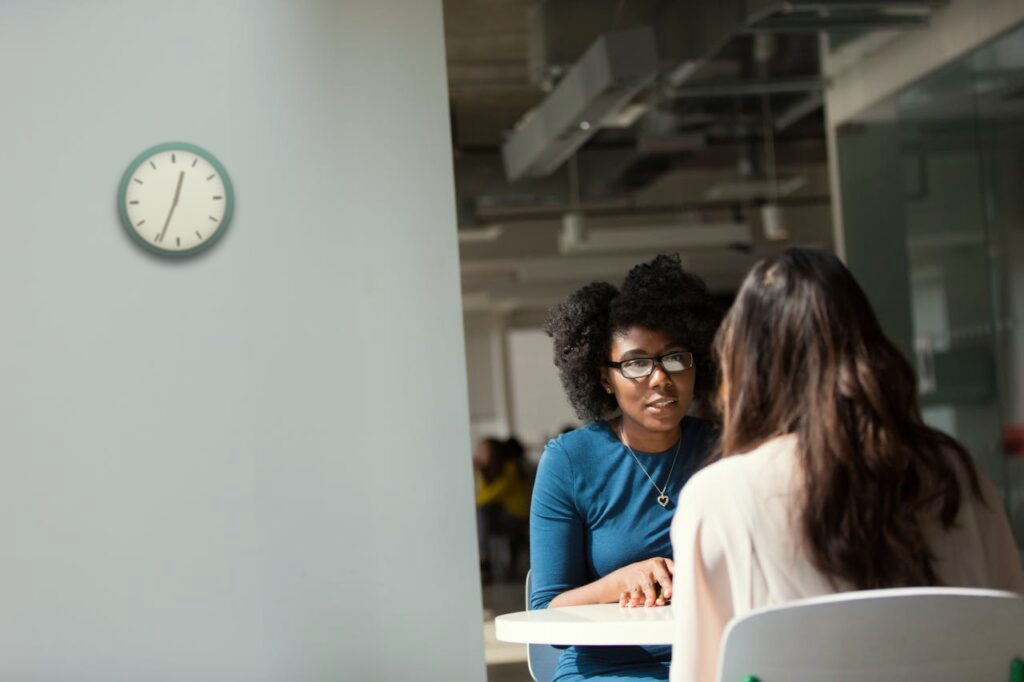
12:34
